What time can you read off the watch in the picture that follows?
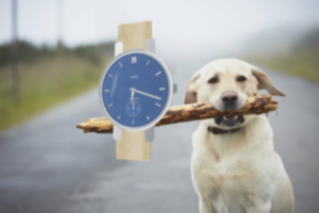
6:18
